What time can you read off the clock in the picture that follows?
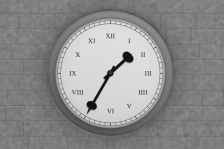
1:35
